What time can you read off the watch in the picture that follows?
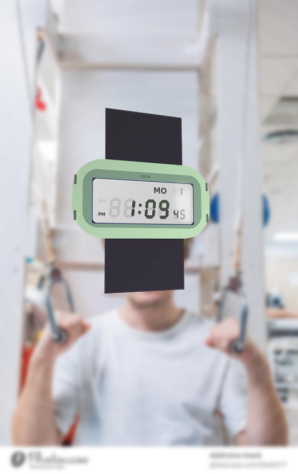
1:09:45
